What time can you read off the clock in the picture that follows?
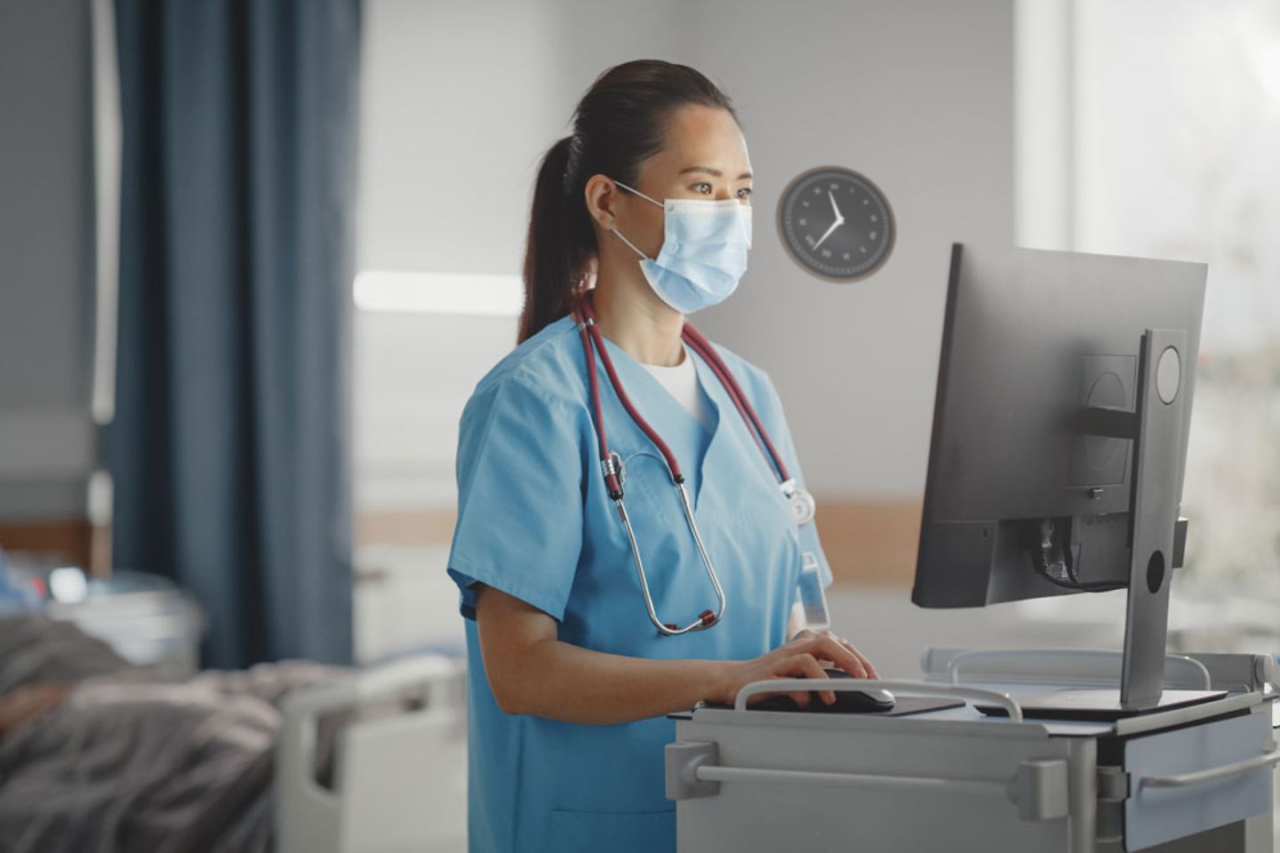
11:38
